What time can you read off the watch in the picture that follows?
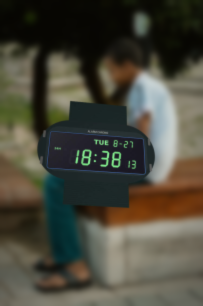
18:38
